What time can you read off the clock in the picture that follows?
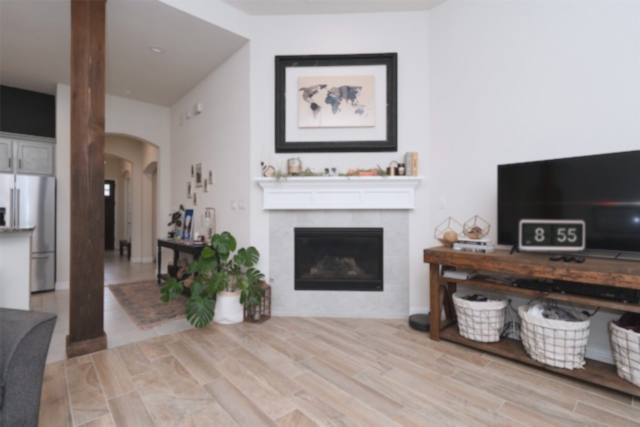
8:55
